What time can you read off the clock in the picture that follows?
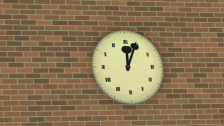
12:04
